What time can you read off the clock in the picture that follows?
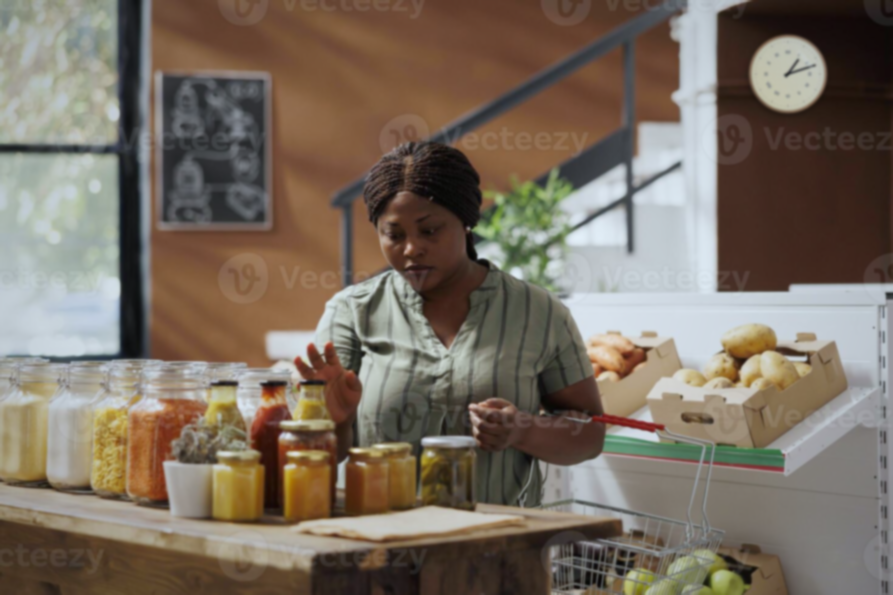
1:12
